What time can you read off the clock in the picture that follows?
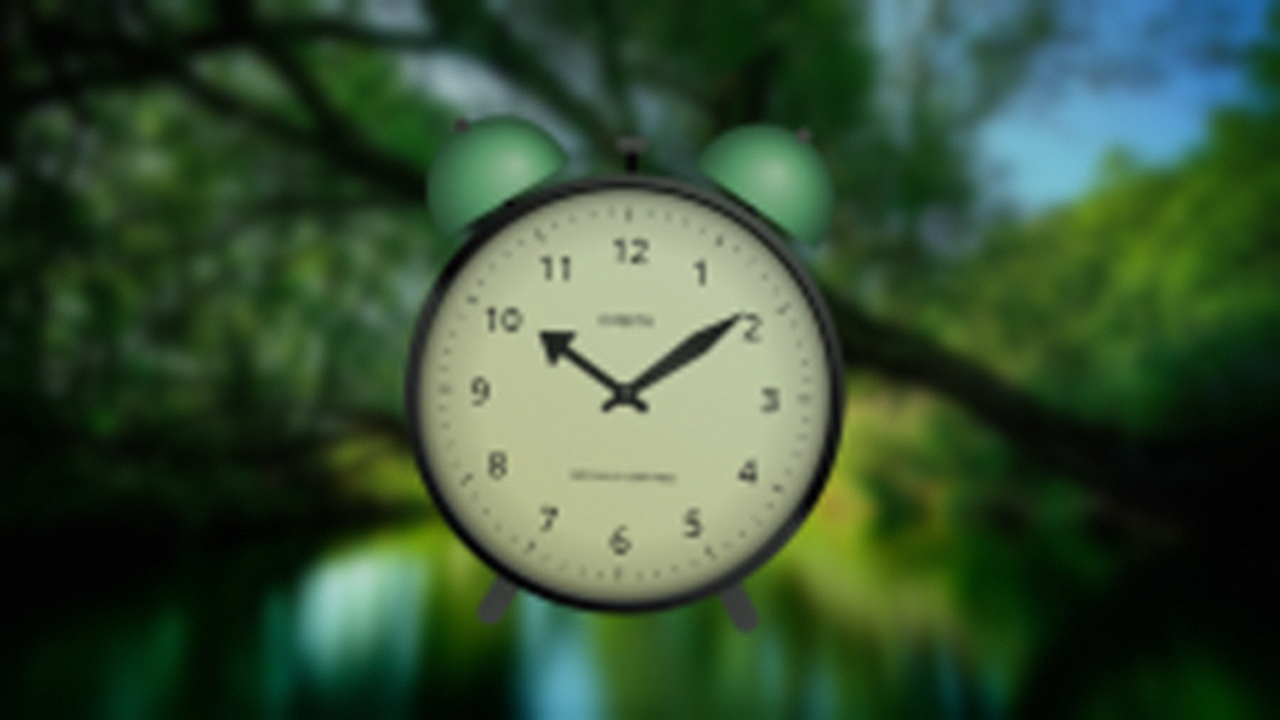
10:09
